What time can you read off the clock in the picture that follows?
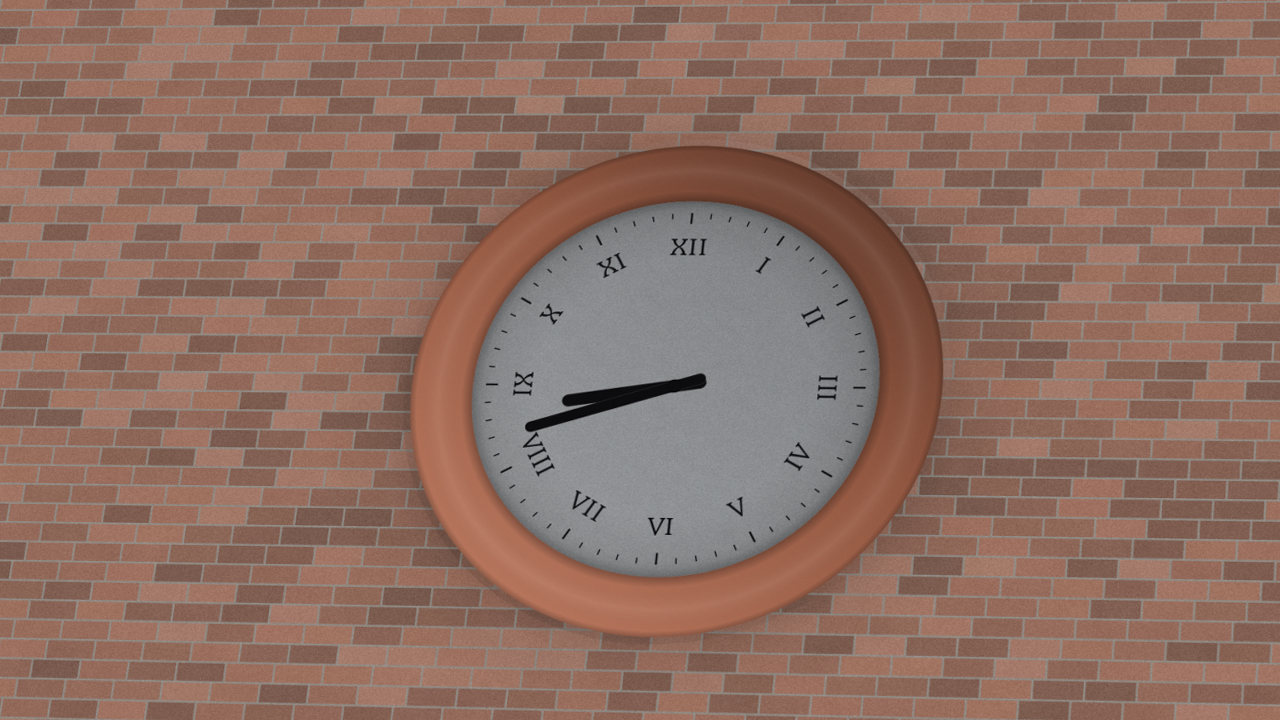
8:42
